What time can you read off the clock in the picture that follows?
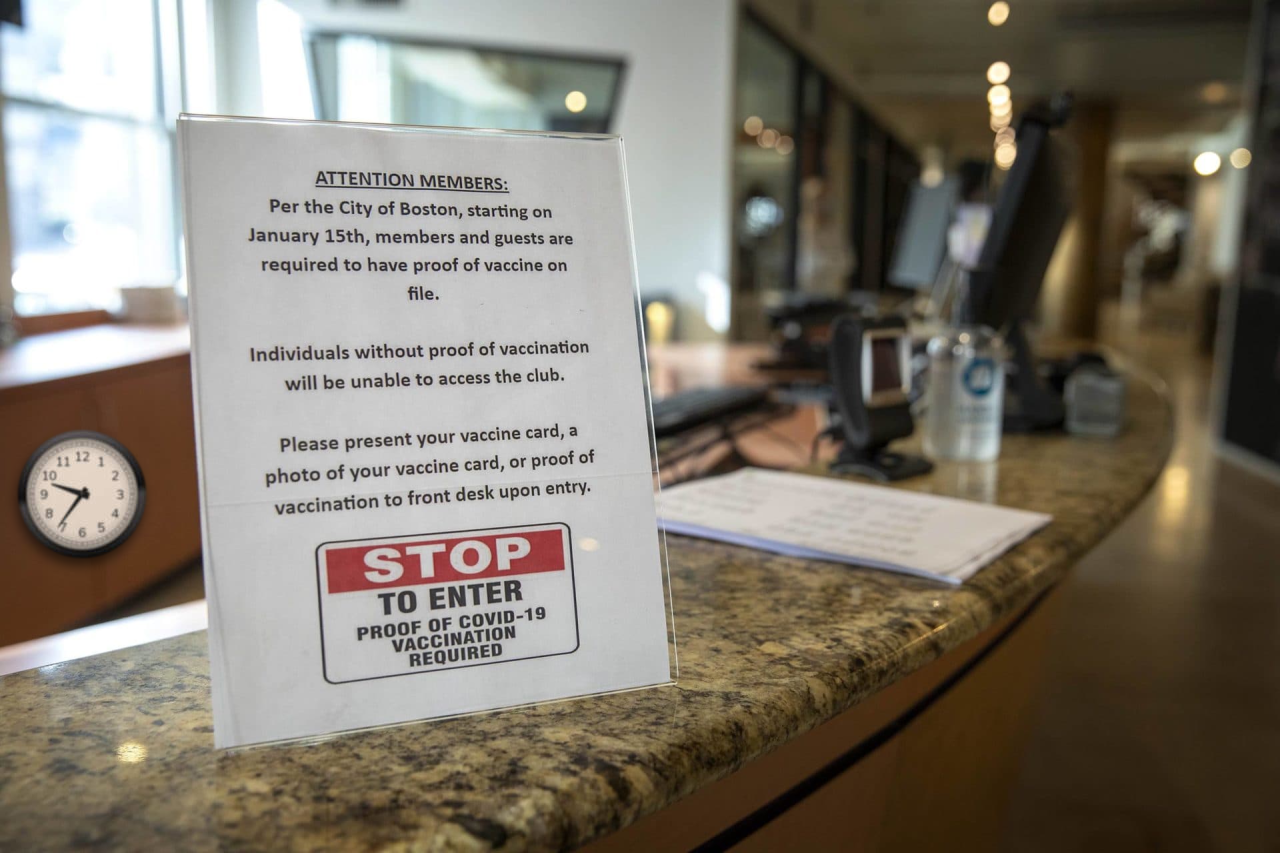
9:36
